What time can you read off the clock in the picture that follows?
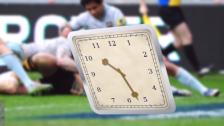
10:27
